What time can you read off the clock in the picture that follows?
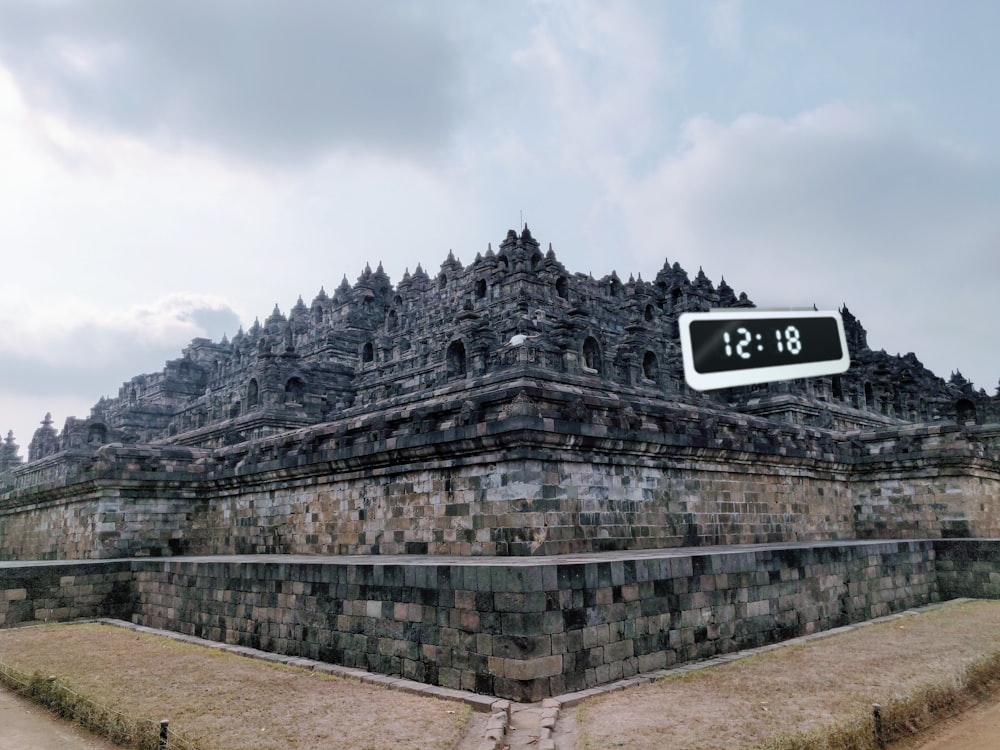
12:18
